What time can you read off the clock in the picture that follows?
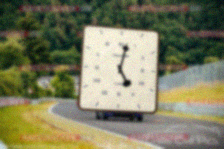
5:02
